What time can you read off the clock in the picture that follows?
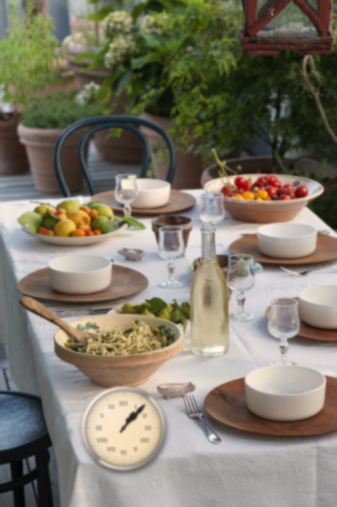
1:07
